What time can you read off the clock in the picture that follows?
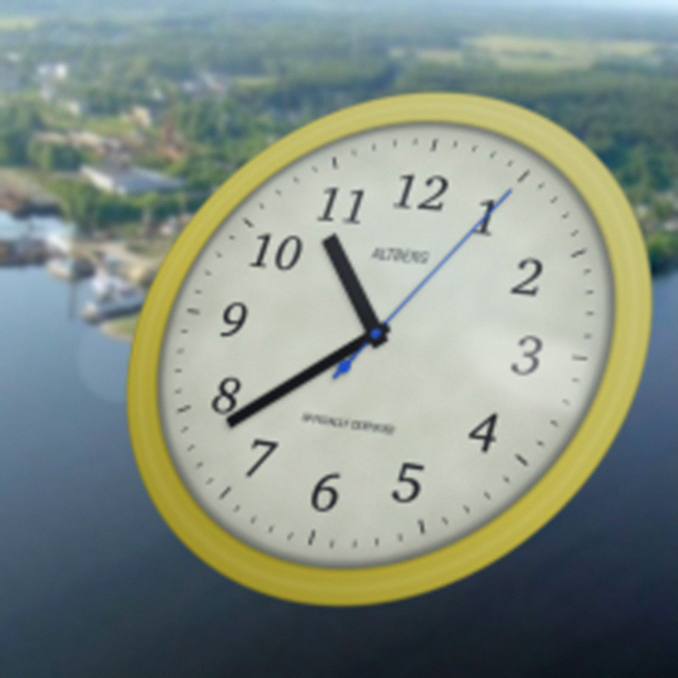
10:38:05
